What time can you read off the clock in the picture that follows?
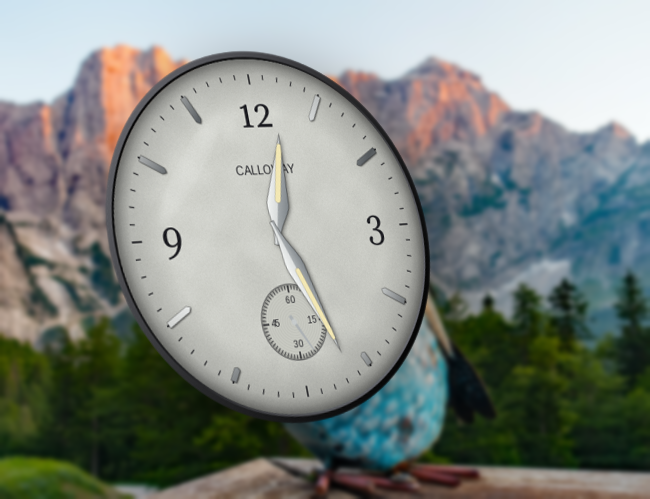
12:26:25
